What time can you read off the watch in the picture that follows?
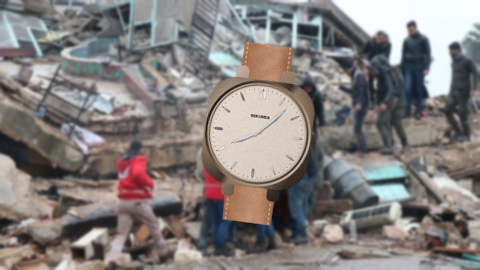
8:07
